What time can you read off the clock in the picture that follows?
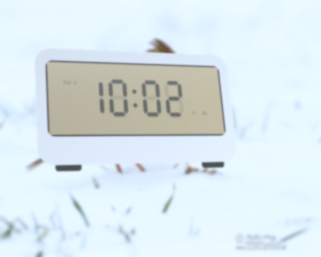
10:02
